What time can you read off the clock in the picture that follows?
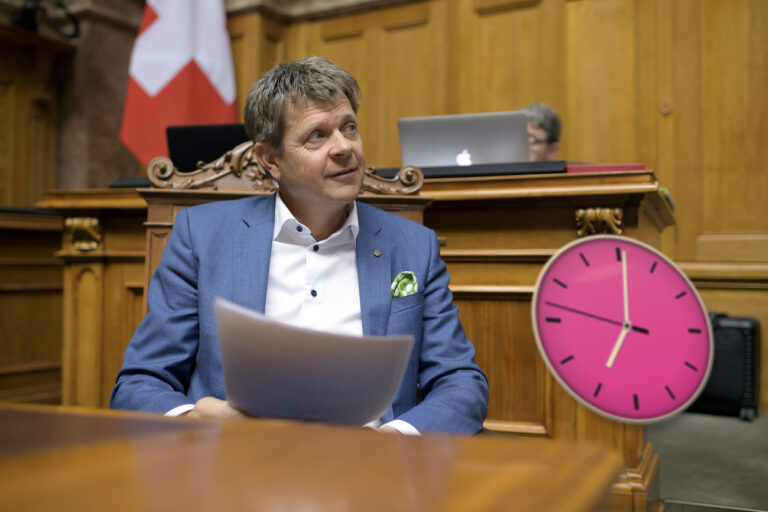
7:00:47
